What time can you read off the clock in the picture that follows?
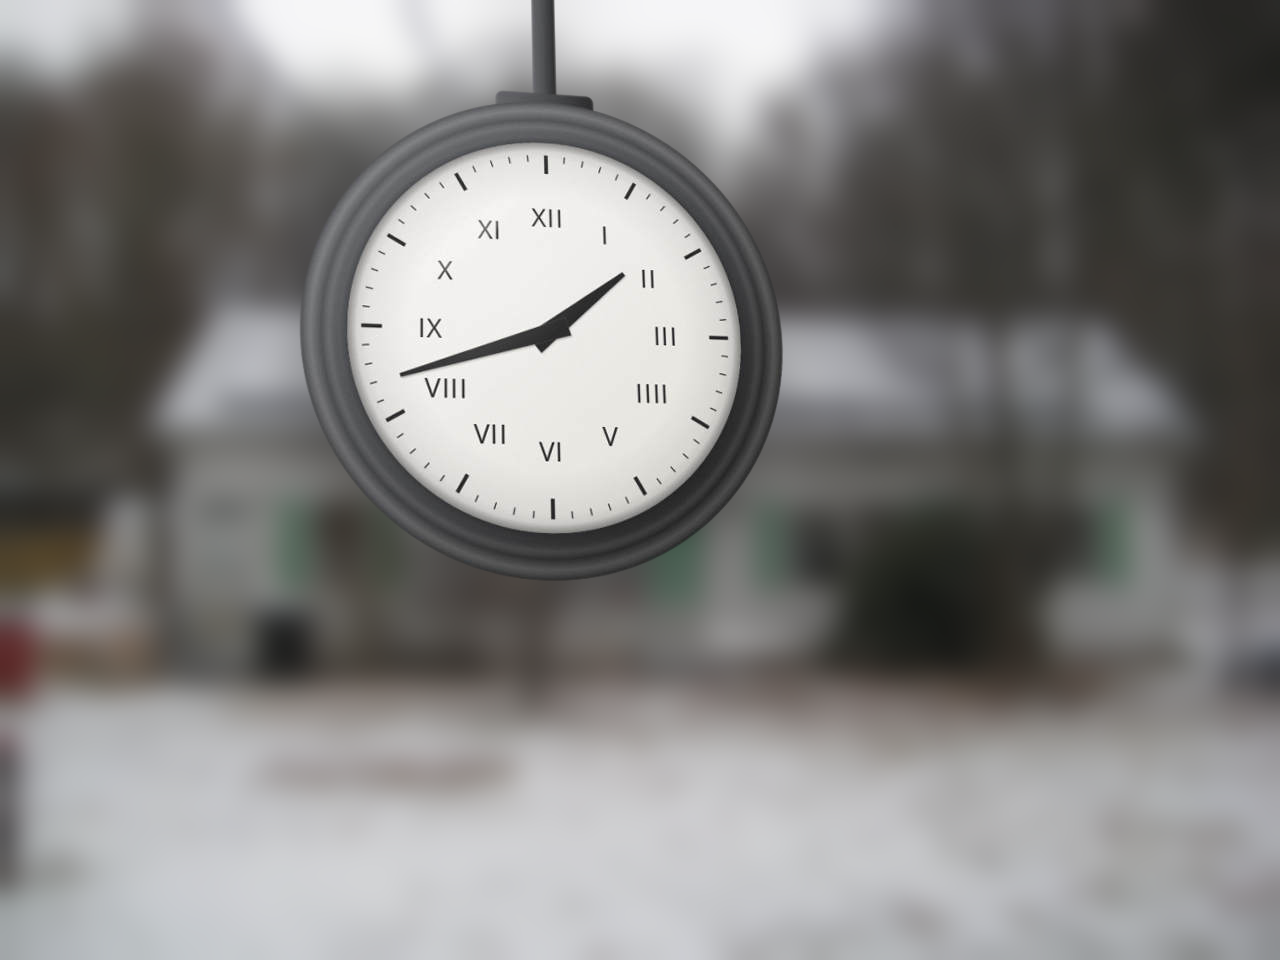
1:42
